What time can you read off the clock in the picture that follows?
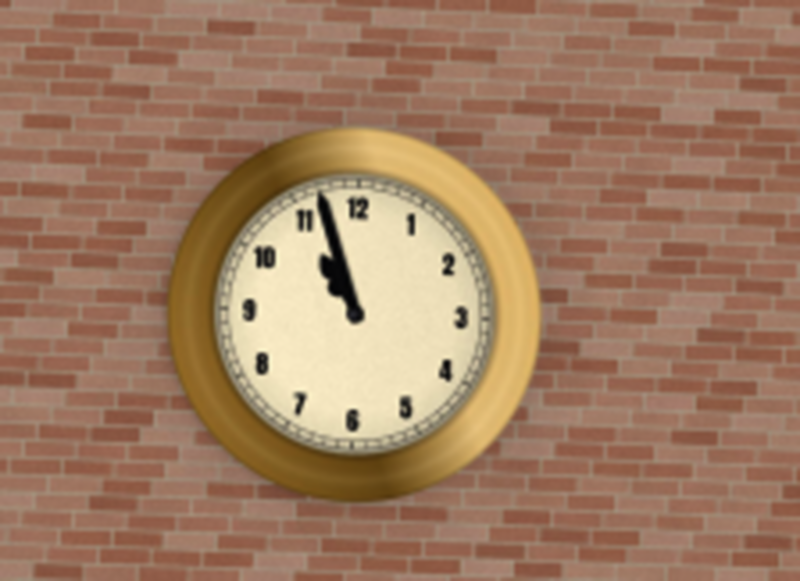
10:57
